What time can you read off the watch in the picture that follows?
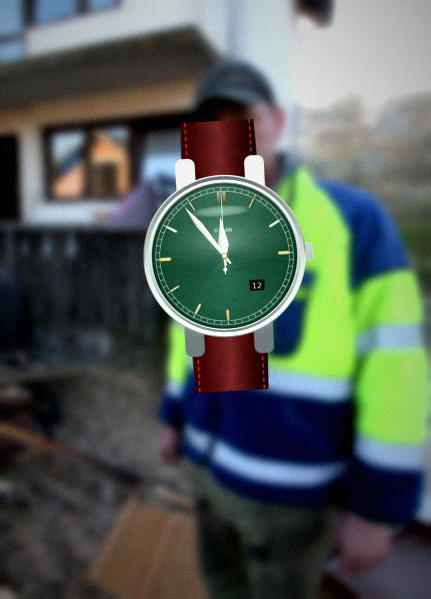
11:54:00
